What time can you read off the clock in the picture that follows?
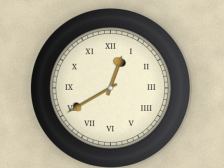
12:40
